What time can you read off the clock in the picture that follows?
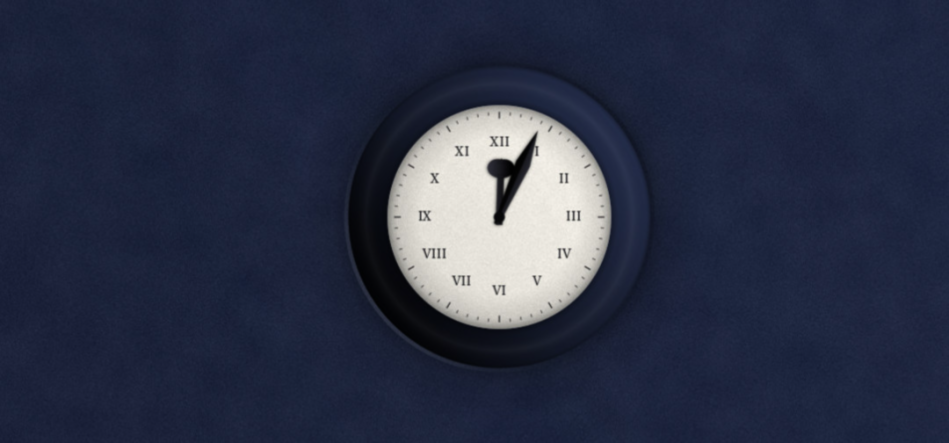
12:04
